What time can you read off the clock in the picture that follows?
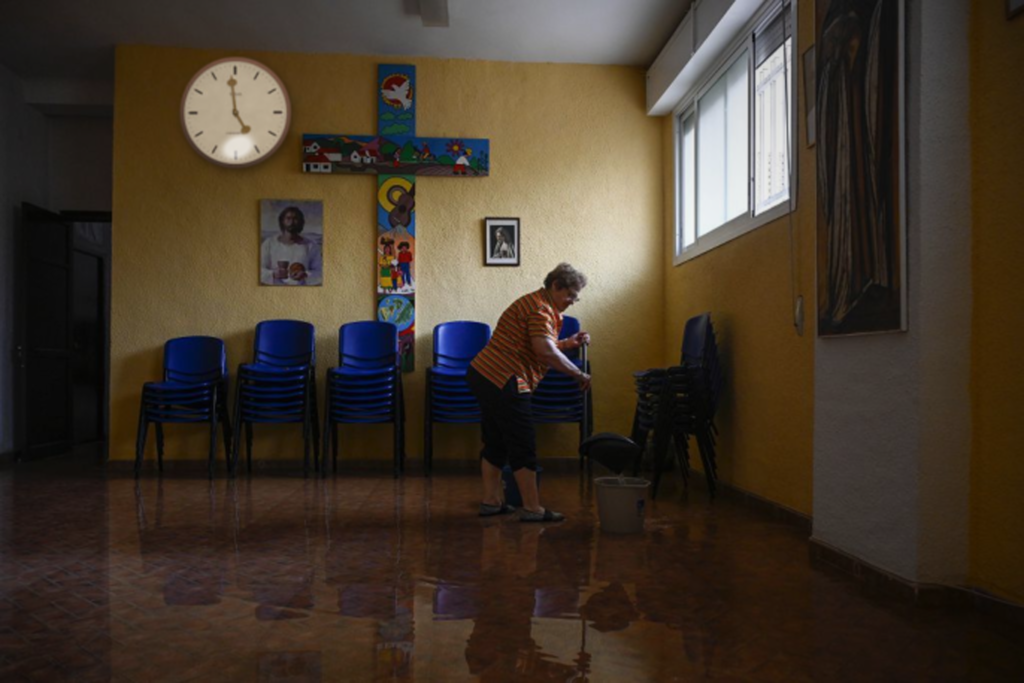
4:59
